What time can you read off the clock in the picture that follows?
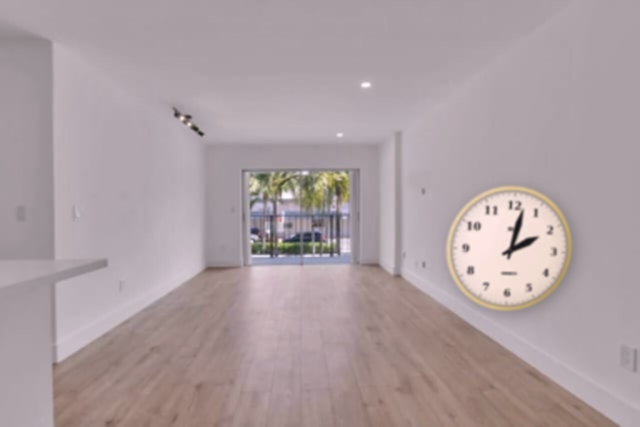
2:02
